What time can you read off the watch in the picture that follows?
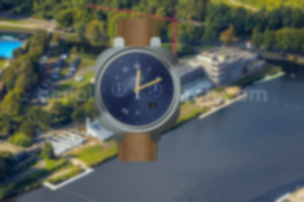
12:11
